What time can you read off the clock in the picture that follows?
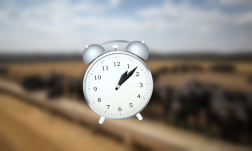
1:08
